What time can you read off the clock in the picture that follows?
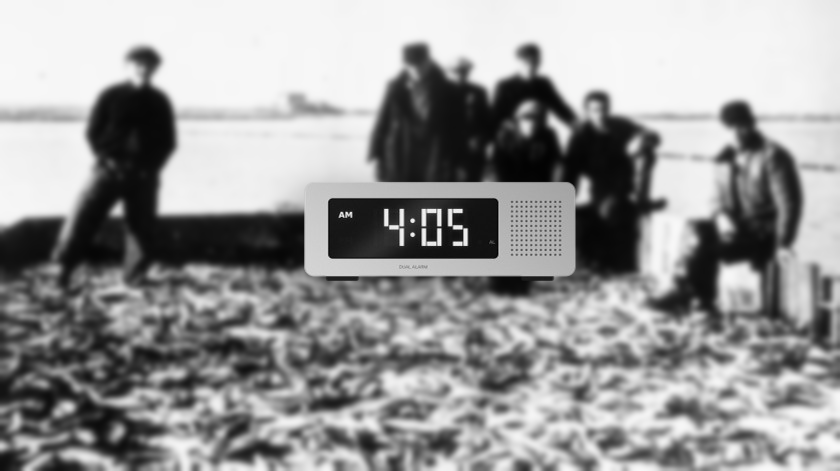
4:05
